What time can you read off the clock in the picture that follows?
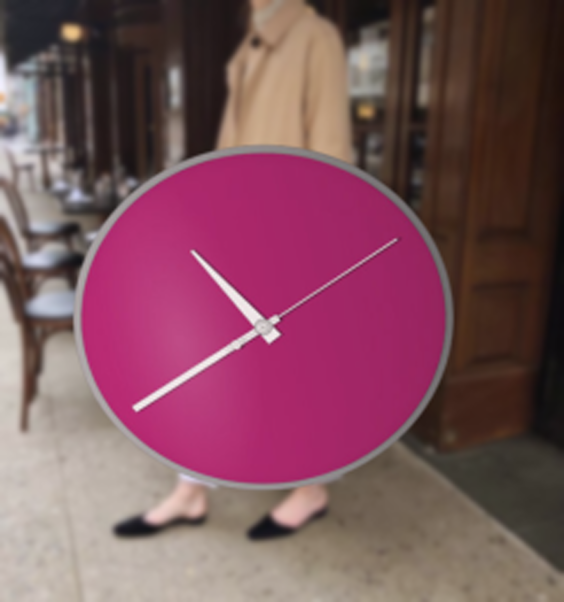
10:39:09
